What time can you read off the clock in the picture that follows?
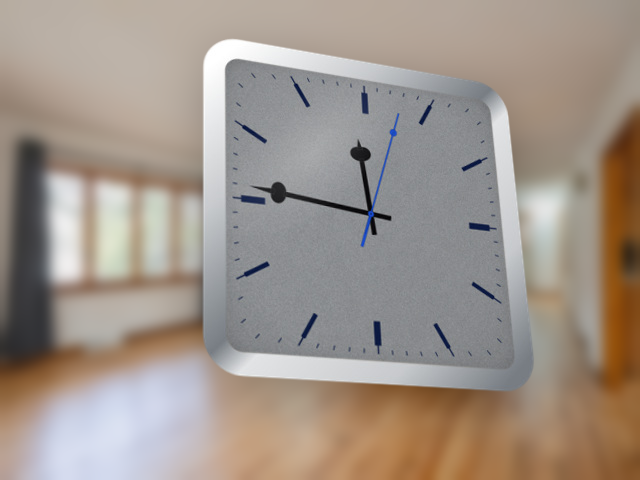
11:46:03
